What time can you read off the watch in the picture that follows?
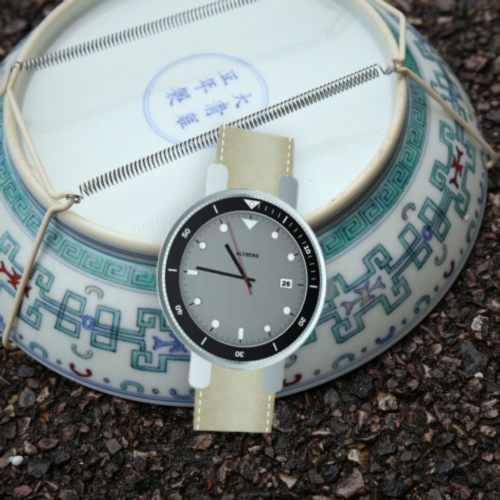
10:45:56
